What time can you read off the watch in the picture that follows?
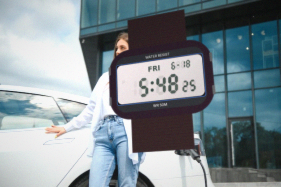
5:48:25
